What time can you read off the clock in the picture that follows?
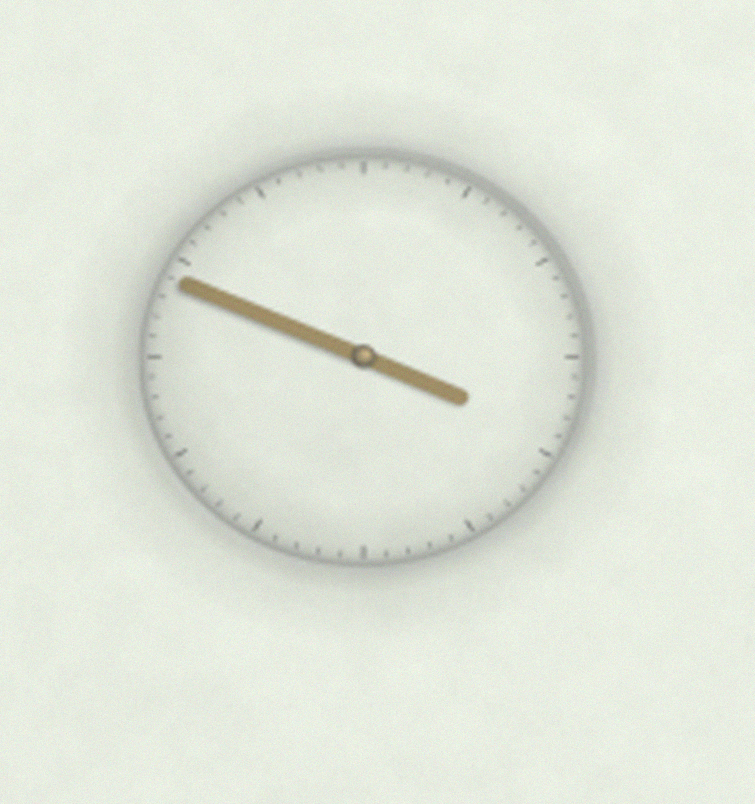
3:49
